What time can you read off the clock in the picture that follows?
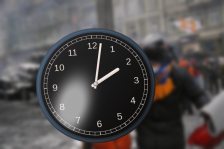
2:02
